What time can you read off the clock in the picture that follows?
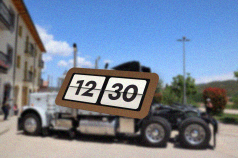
12:30
